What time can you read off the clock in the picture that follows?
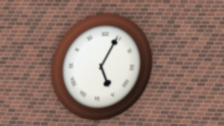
5:04
